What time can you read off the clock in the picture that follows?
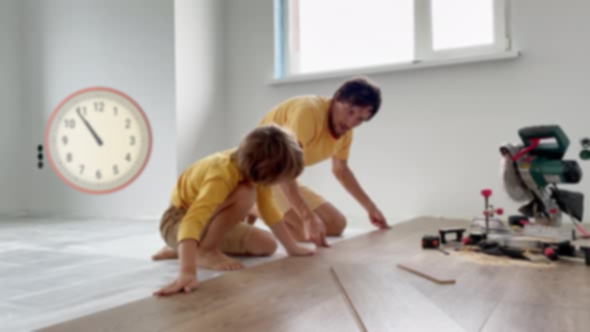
10:54
